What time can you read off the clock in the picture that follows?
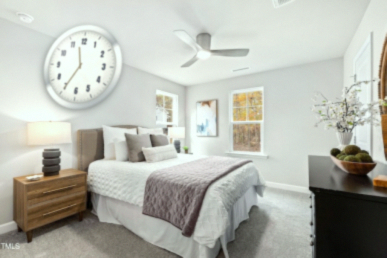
11:35
